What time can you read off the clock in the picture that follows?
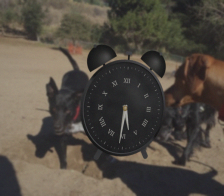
5:31
